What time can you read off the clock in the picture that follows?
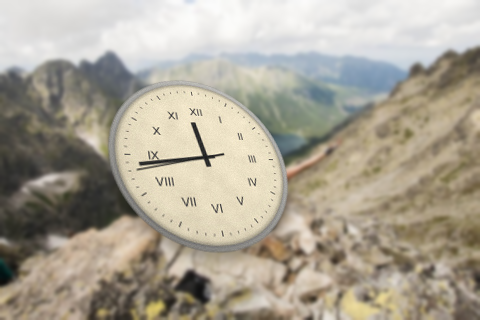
11:43:43
